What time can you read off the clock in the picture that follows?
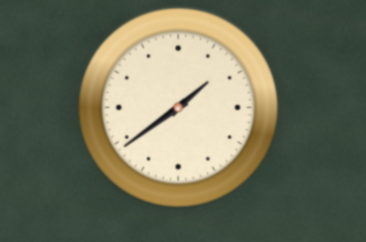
1:39
